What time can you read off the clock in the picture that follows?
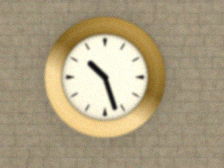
10:27
